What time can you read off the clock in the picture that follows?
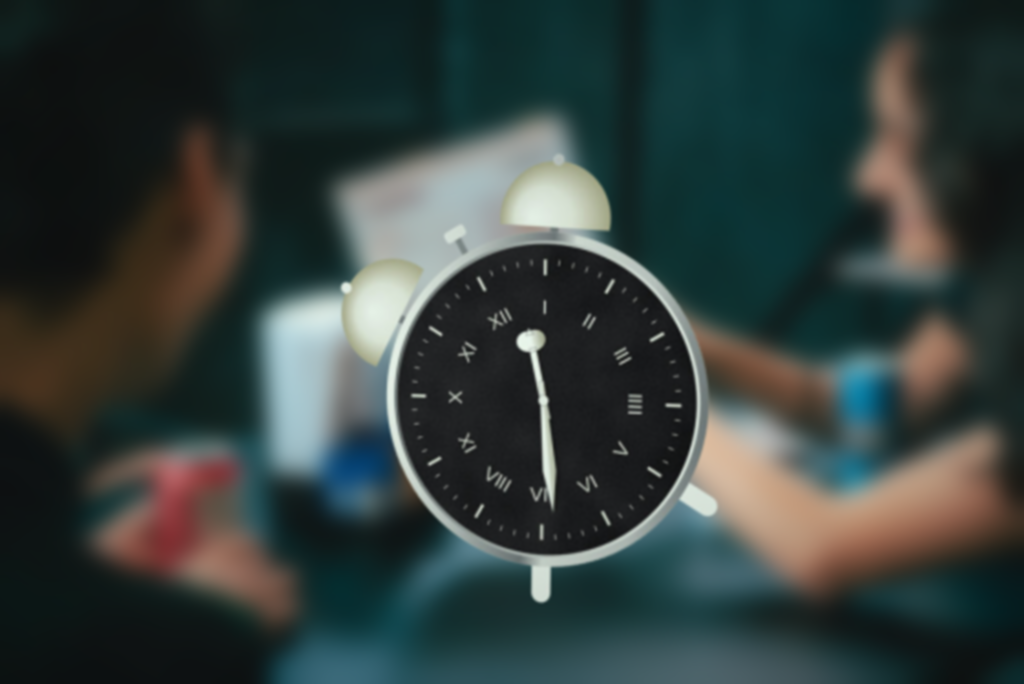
12:34
